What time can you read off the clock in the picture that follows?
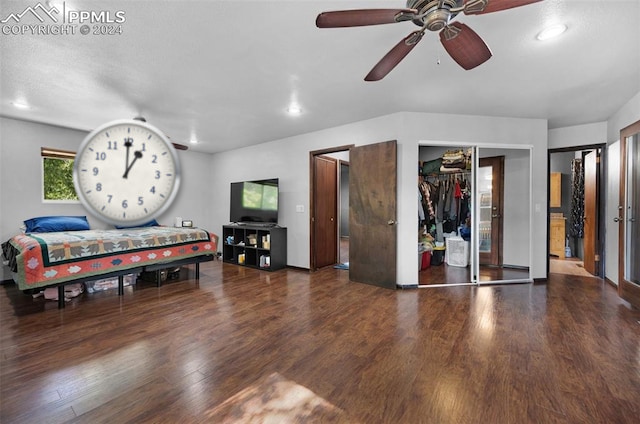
1:00
